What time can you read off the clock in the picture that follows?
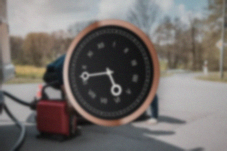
5:47
